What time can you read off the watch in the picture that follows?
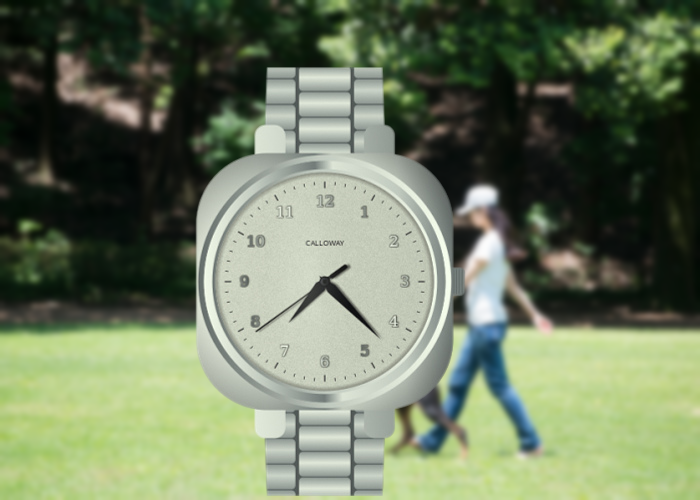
7:22:39
